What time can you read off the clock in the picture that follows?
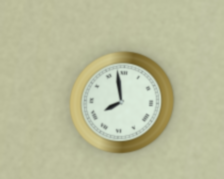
7:58
